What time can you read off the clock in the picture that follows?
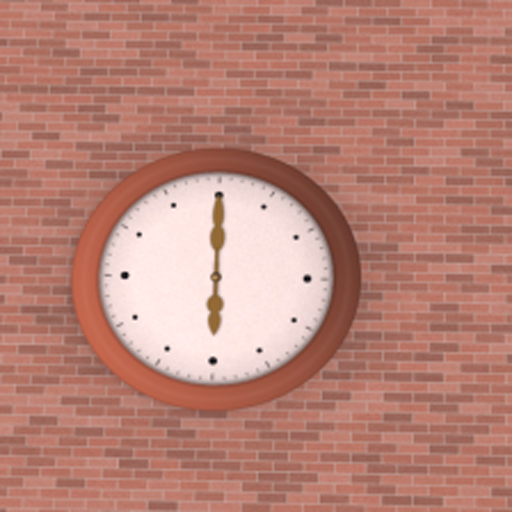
6:00
